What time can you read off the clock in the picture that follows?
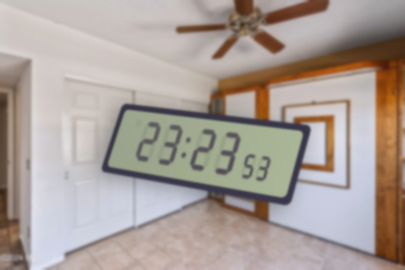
23:23:53
